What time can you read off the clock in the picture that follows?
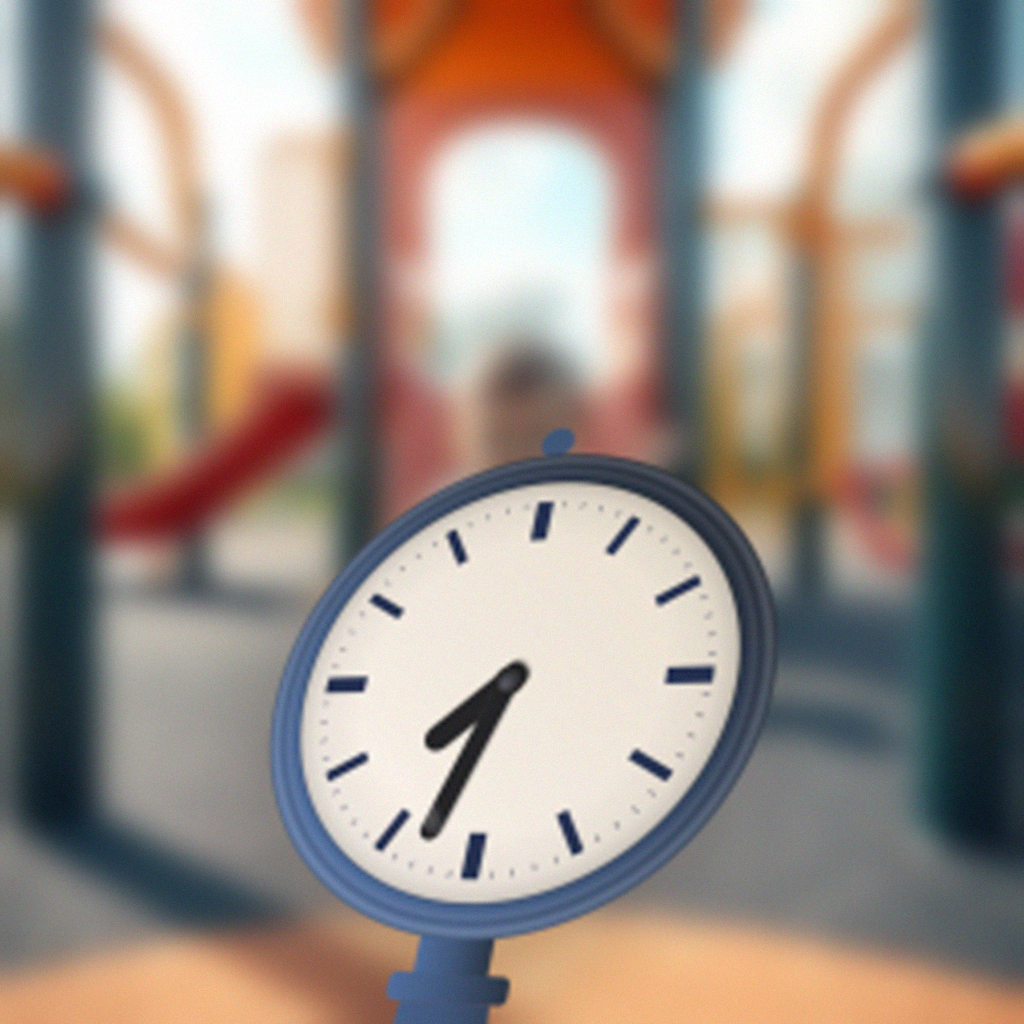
7:33
